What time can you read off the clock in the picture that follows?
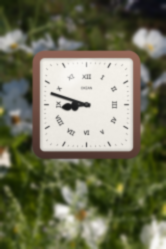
8:48
